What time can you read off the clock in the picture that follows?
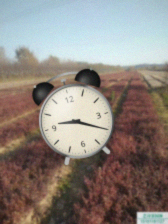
9:20
